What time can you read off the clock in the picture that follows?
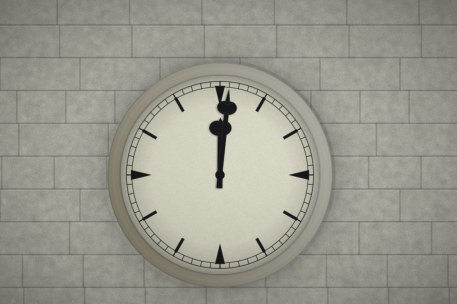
12:01
